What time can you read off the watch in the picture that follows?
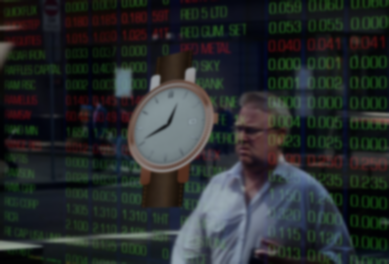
12:41
